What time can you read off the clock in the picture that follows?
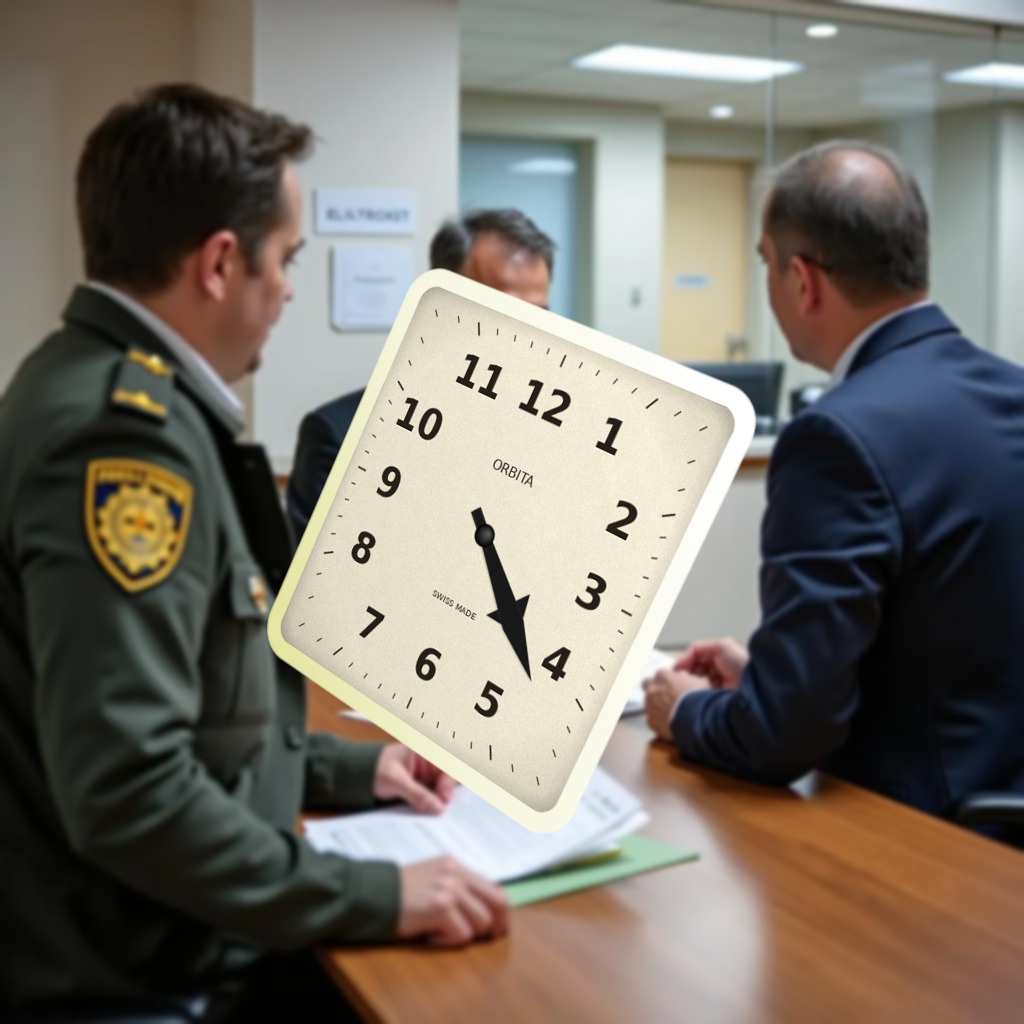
4:22
